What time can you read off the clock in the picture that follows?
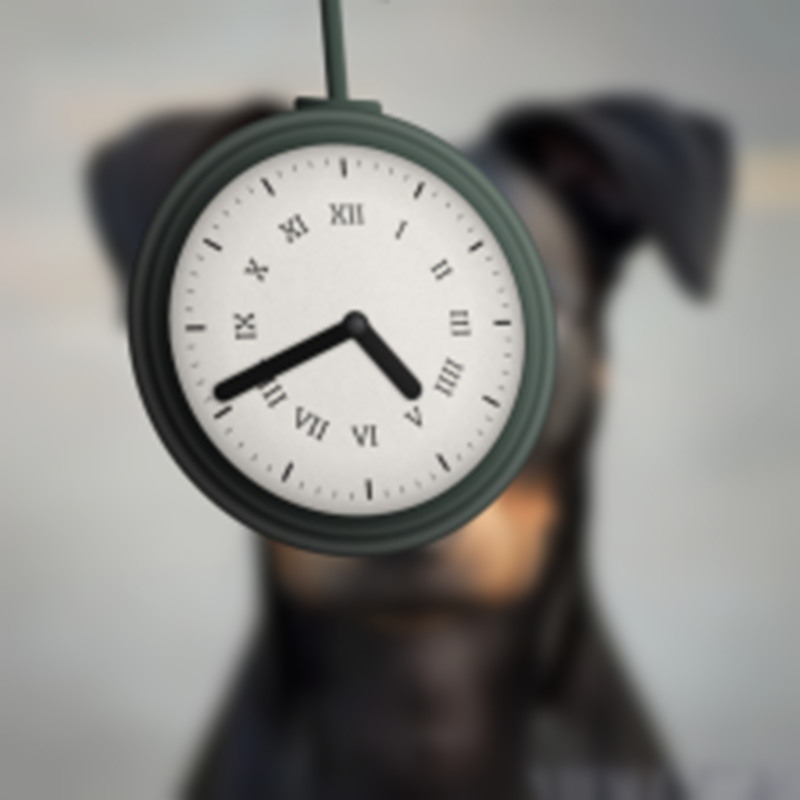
4:41
